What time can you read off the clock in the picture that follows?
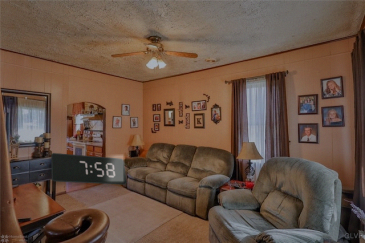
7:58
